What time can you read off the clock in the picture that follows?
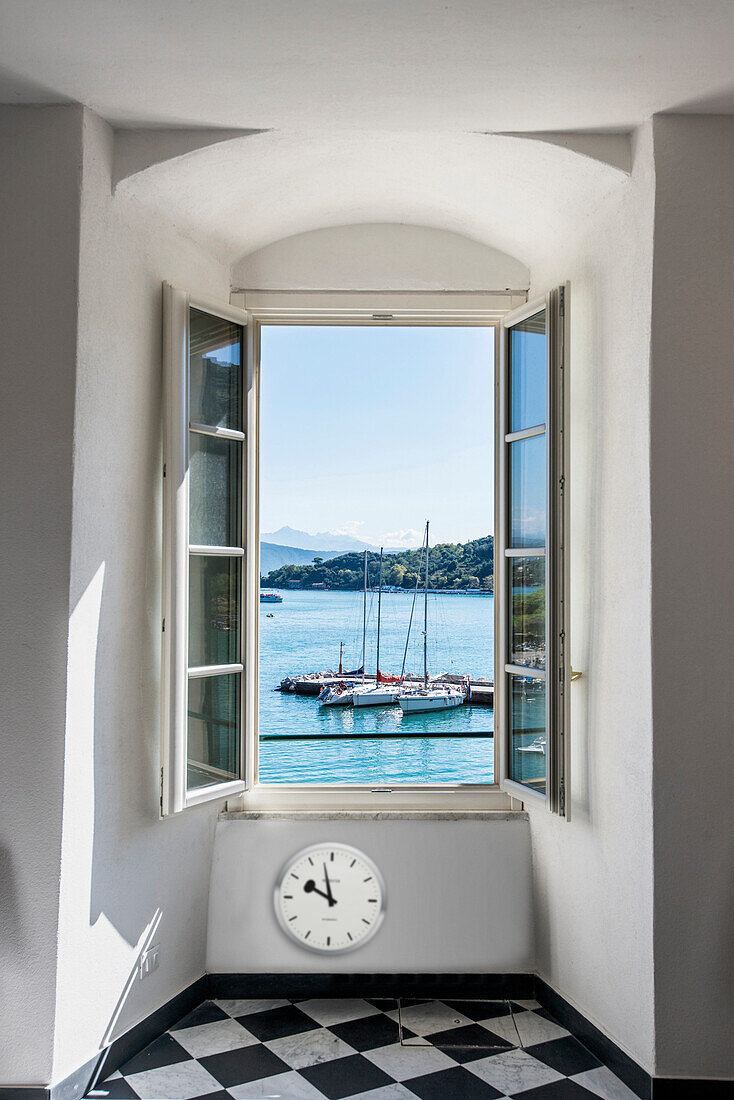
9:58
